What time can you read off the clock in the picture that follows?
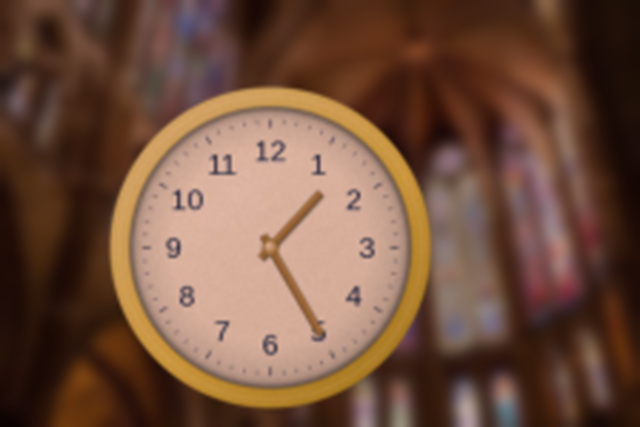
1:25
